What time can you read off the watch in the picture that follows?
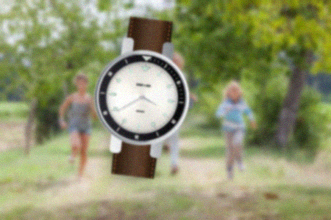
3:39
